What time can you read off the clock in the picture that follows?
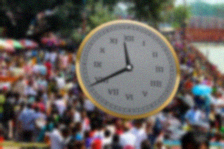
11:40
